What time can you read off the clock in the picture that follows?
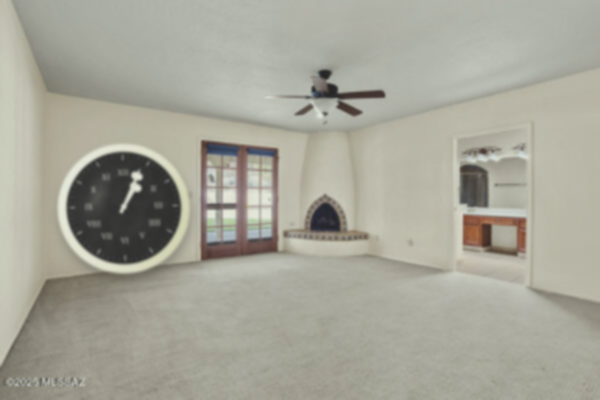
1:04
